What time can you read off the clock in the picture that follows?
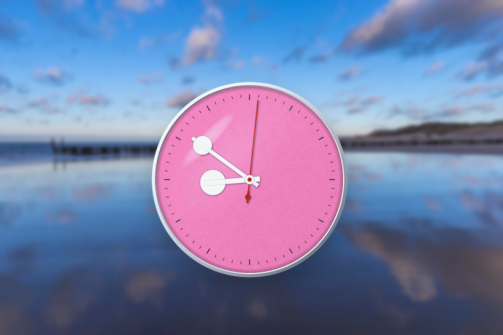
8:51:01
